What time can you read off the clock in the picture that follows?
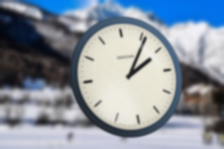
2:06
